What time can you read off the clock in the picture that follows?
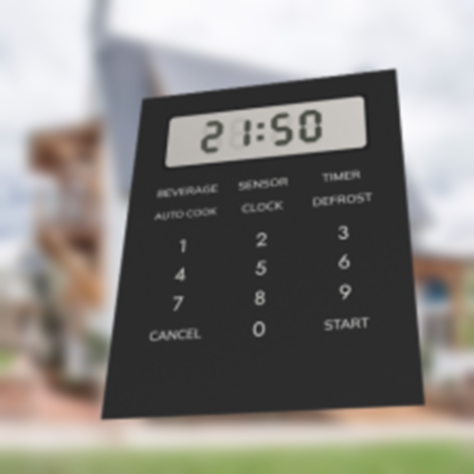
21:50
